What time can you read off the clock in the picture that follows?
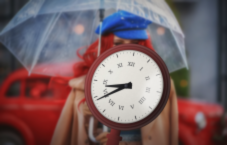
8:39
